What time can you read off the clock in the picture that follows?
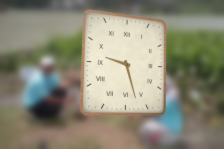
9:27
